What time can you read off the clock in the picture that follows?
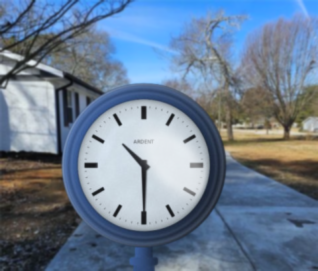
10:30
